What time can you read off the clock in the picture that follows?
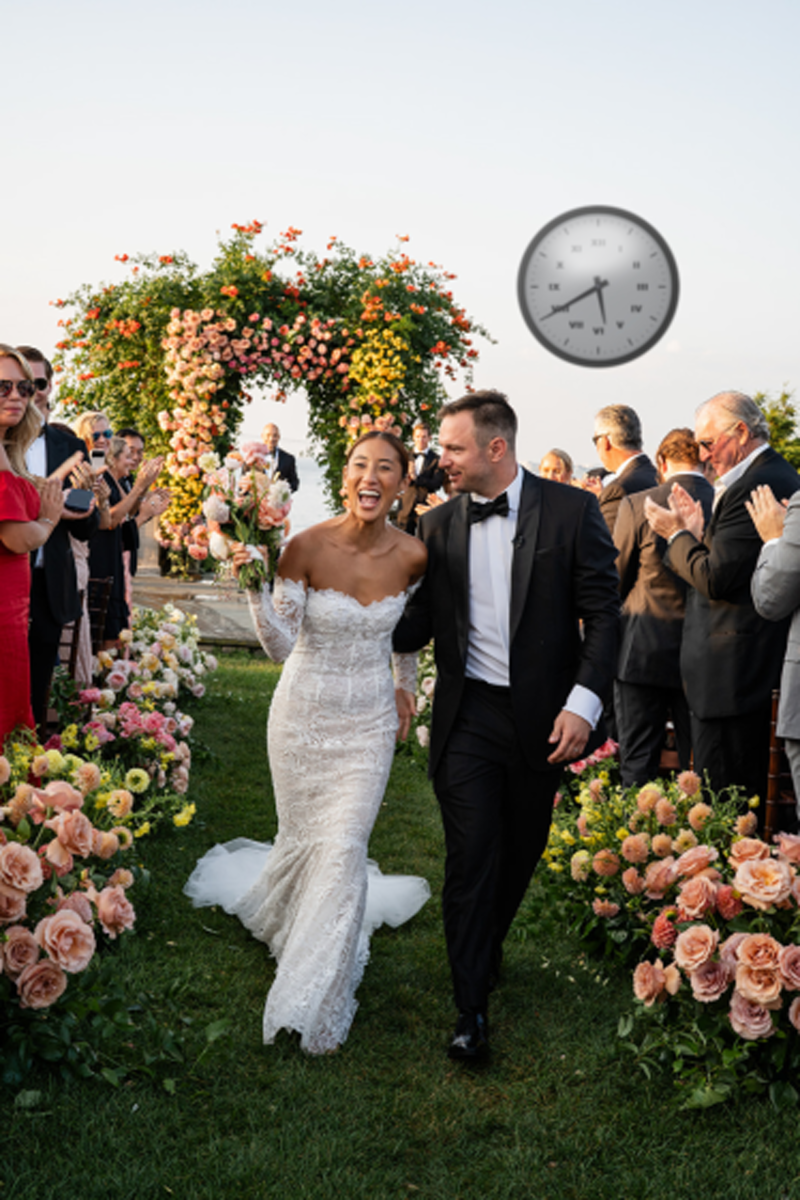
5:40
